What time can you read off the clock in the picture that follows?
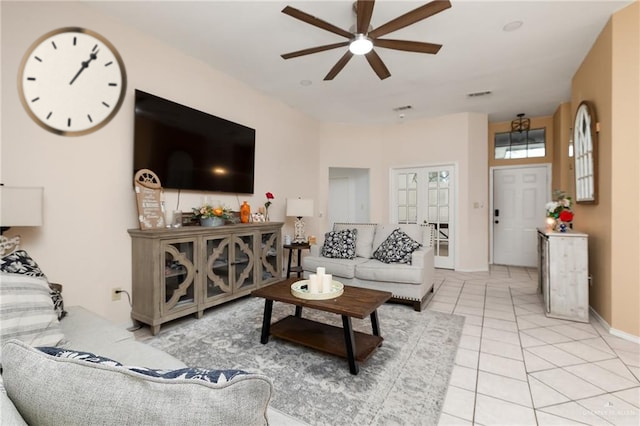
1:06
